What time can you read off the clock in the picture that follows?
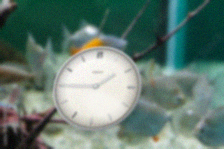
1:45
